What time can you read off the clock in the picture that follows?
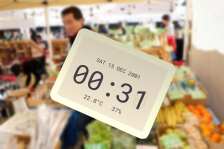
0:31
